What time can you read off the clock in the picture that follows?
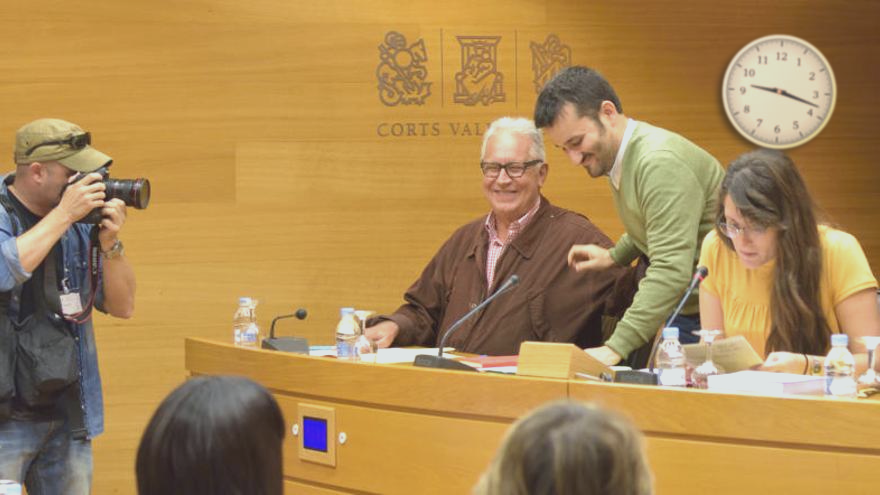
9:18
